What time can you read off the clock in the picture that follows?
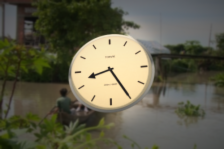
8:25
